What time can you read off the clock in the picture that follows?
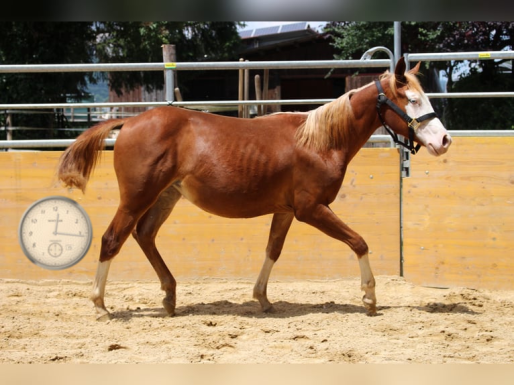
12:16
